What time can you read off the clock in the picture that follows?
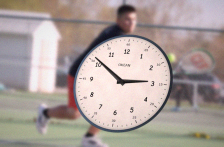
2:51
